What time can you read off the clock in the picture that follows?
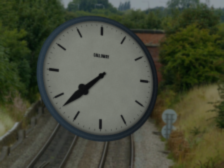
7:38
